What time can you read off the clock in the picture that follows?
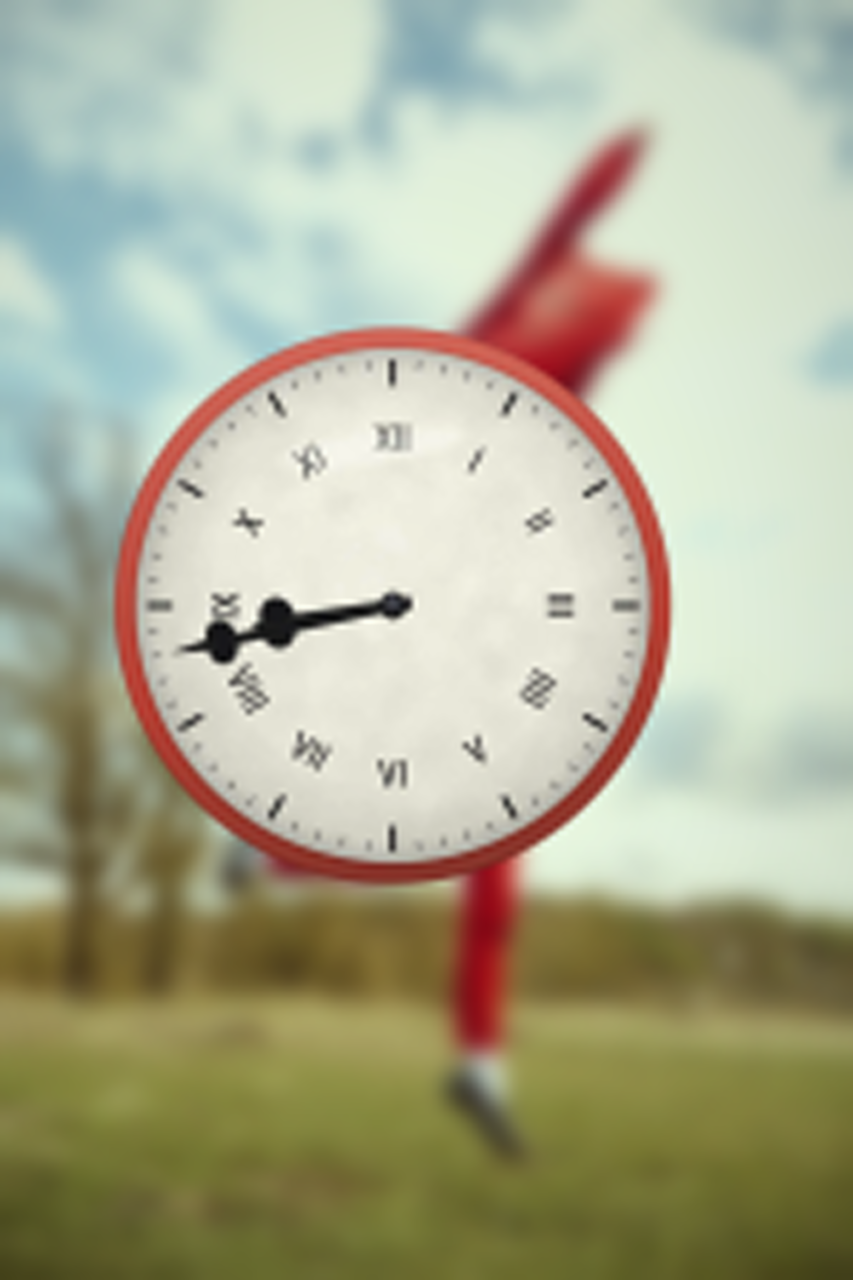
8:43
